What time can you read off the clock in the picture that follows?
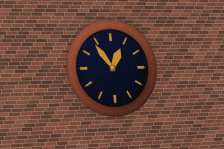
12:54
